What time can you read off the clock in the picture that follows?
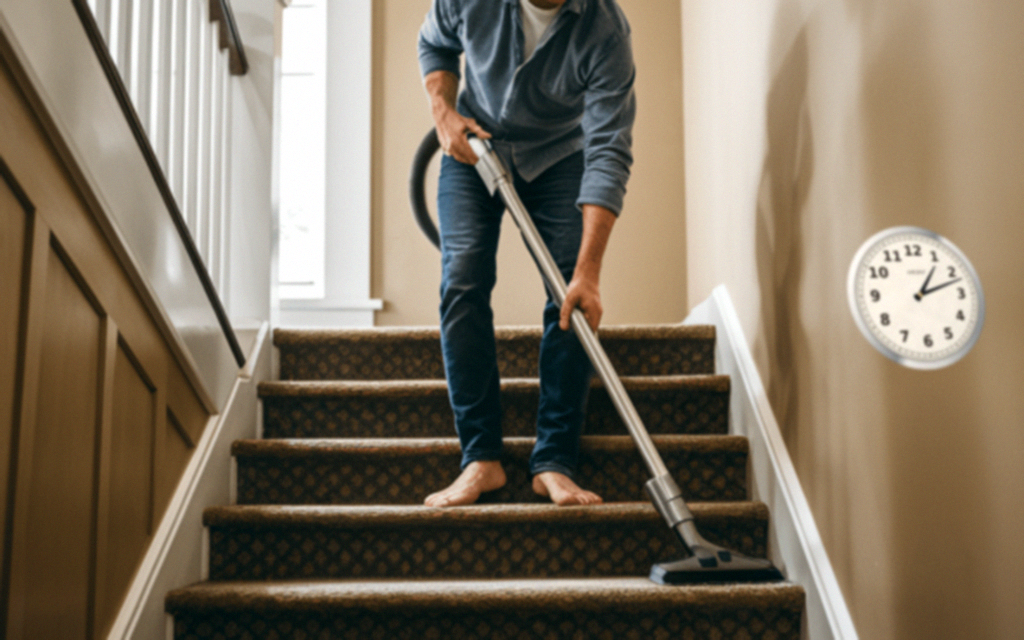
1:12
